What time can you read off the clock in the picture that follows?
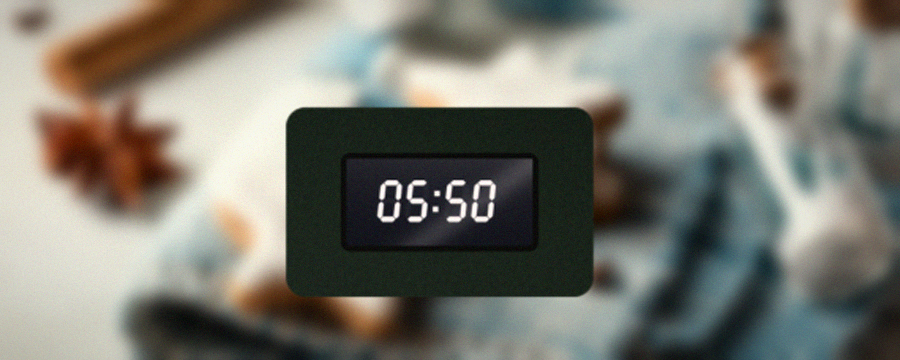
5:50
